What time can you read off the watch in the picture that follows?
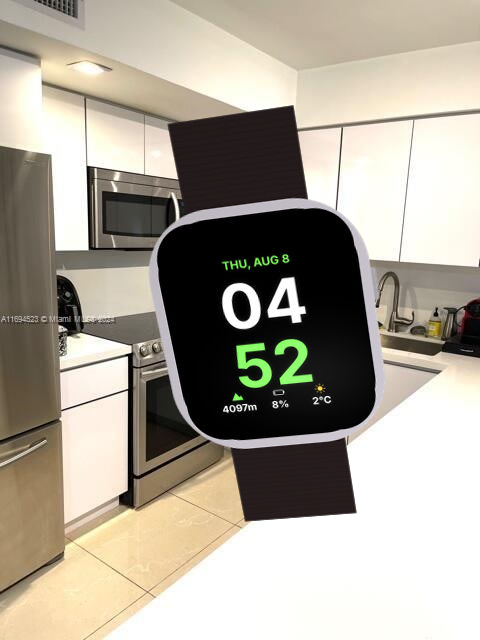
4:52
